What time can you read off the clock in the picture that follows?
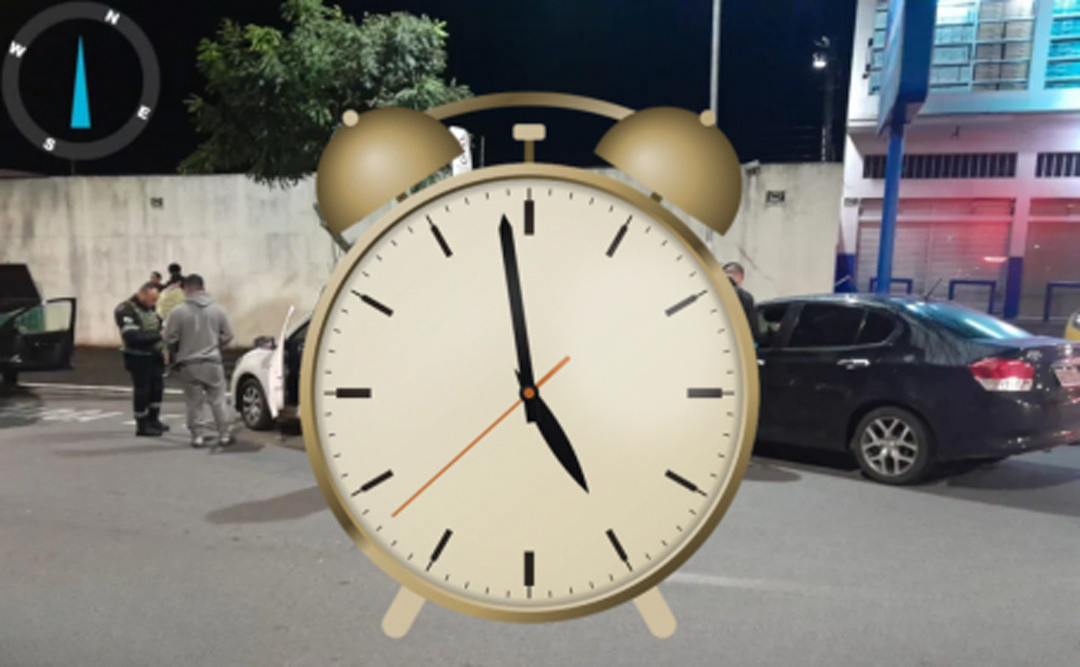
4:58:38
